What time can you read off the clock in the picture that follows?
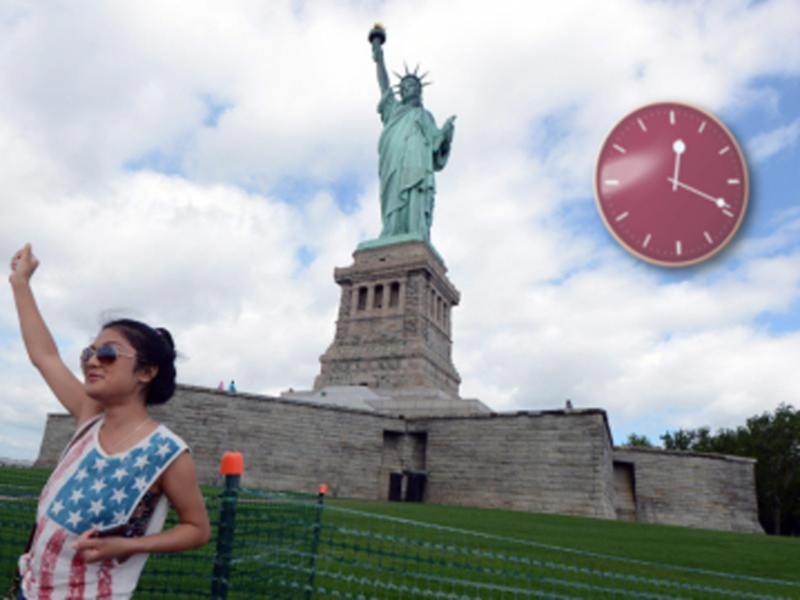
12:19
